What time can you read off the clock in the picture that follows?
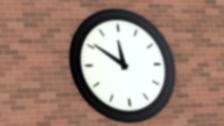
11:51
